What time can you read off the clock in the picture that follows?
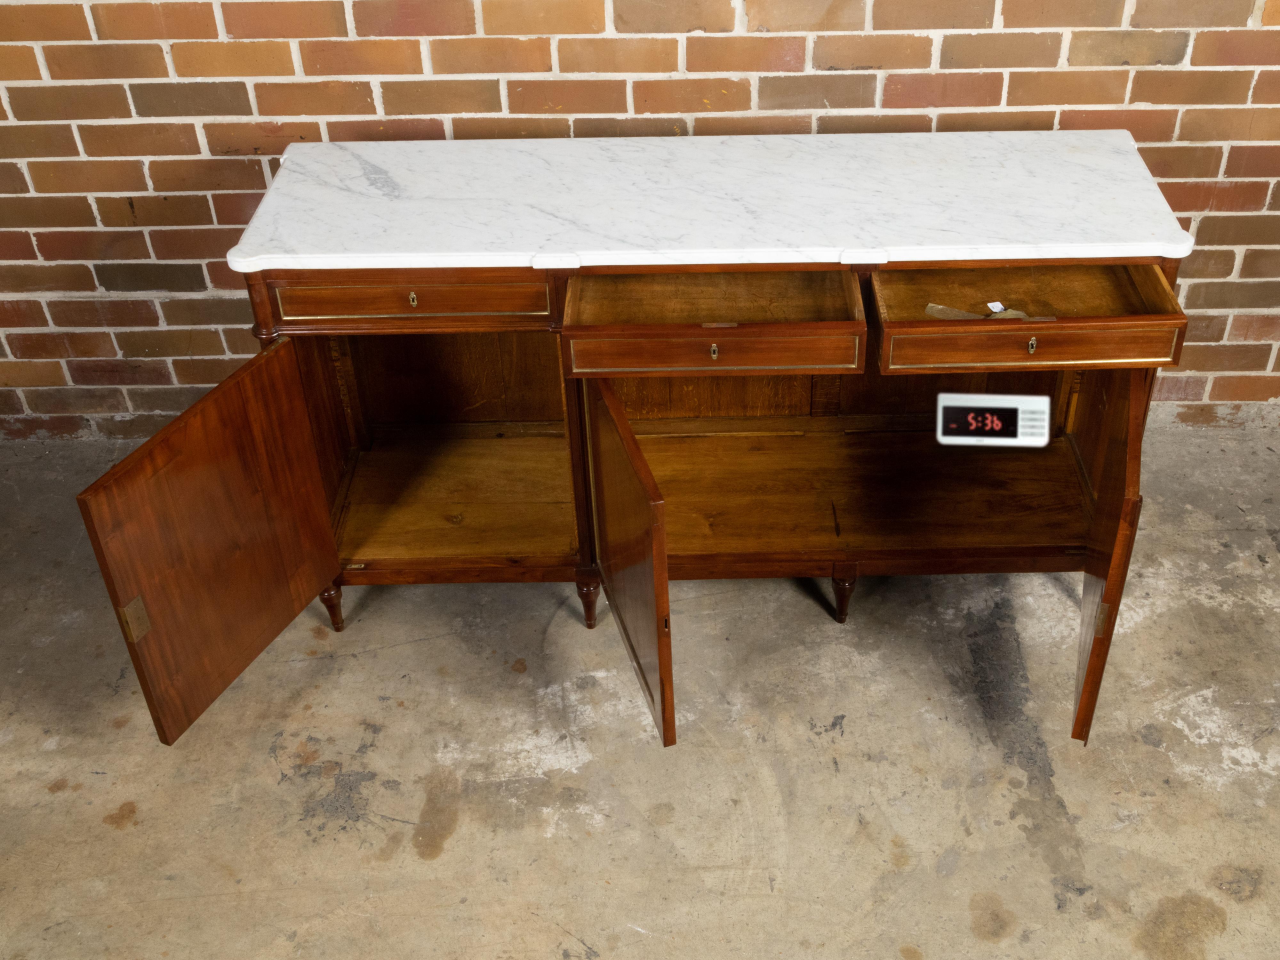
5:36
